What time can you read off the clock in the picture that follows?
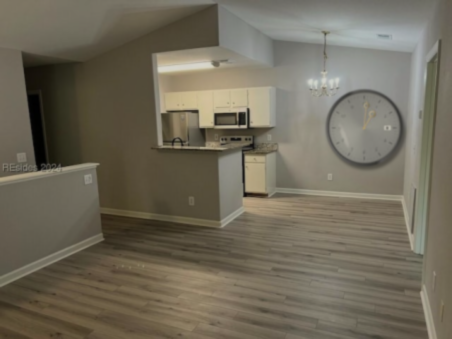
1:01
